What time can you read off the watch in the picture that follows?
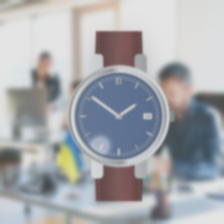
1:51
